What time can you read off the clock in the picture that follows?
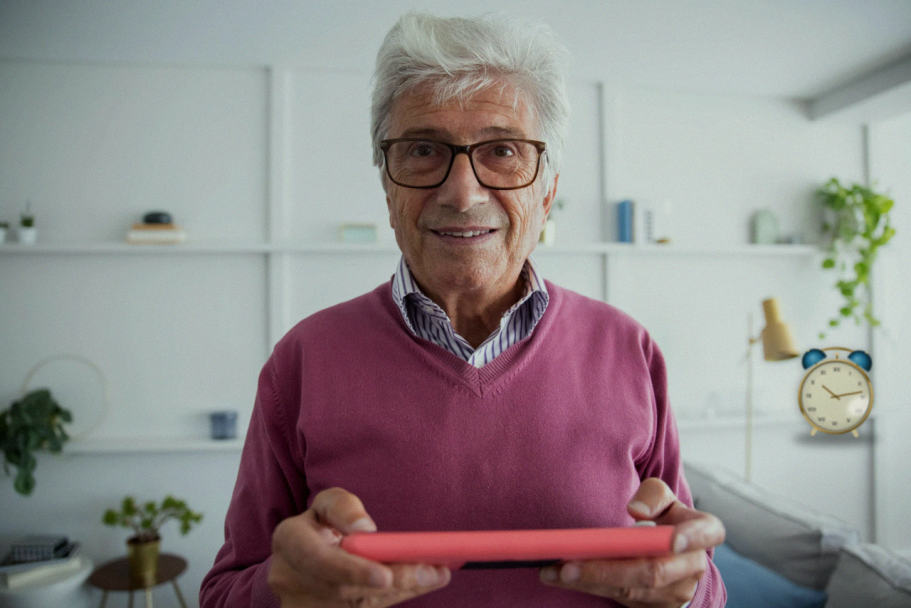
10:13
